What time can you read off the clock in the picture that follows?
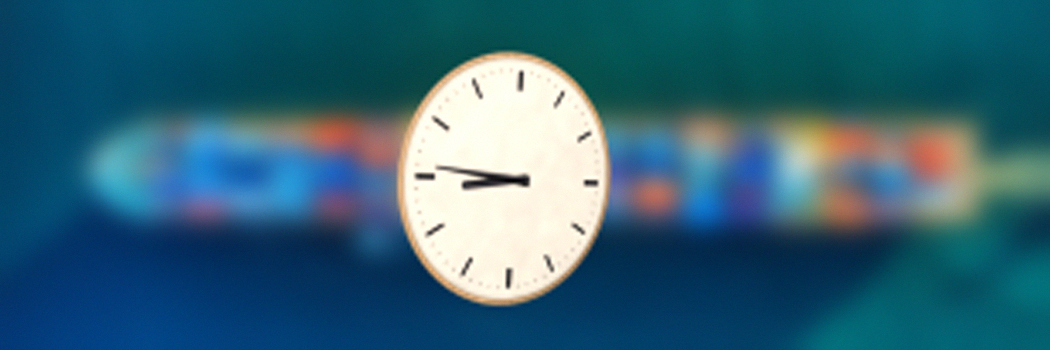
8:46
